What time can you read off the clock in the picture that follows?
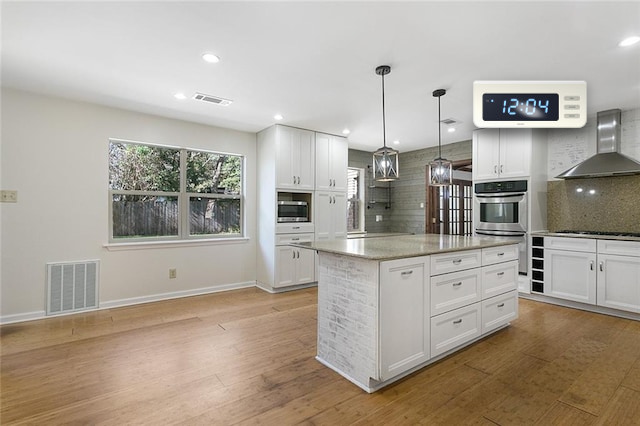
12:04
